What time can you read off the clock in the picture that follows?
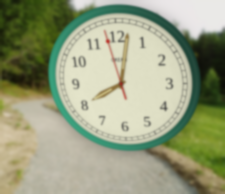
8:01:58
